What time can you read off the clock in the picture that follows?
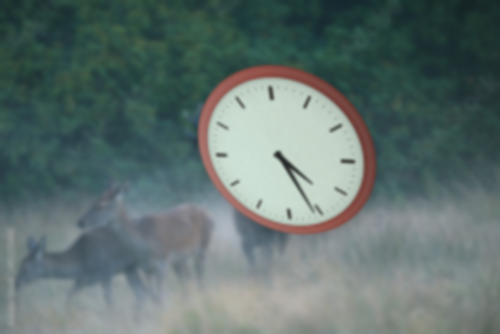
4:26
